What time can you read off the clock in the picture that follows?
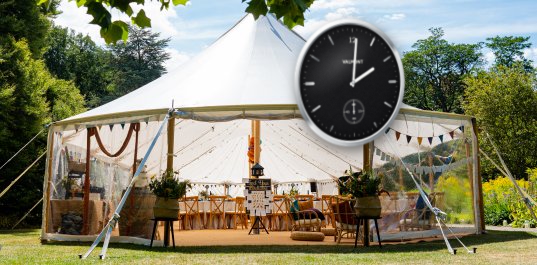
2:01
